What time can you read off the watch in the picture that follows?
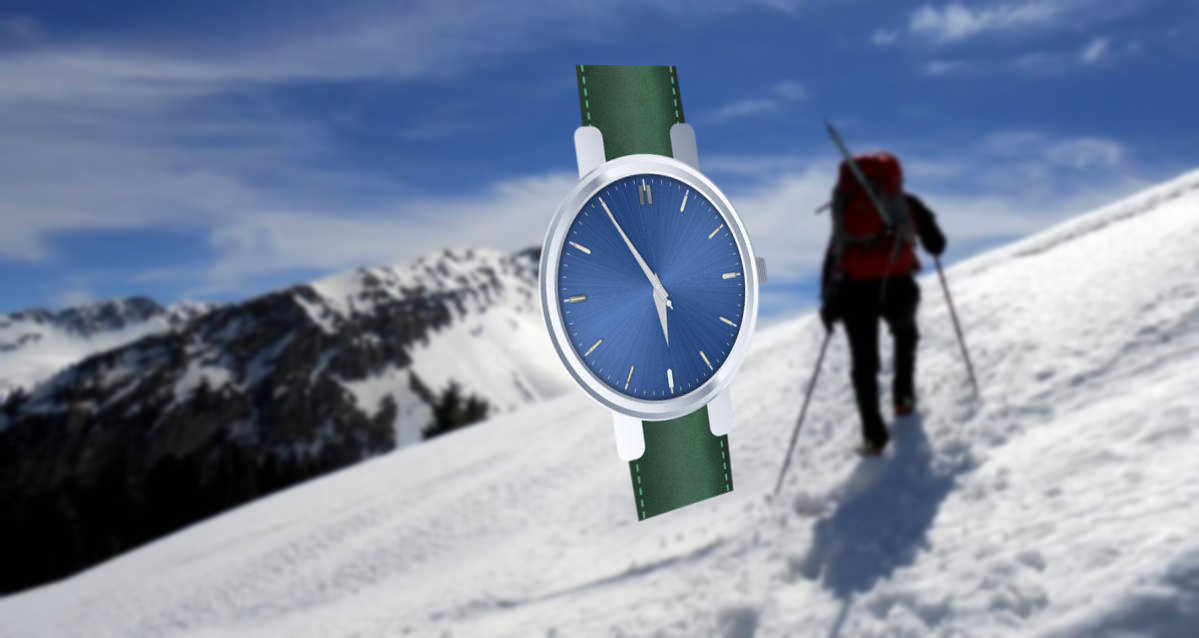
5:54:55
